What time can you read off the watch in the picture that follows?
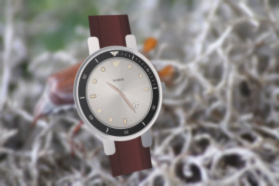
10:25
